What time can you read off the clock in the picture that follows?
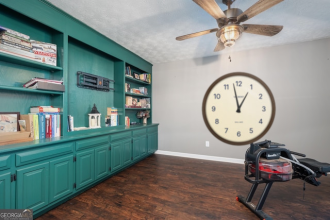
12:58
